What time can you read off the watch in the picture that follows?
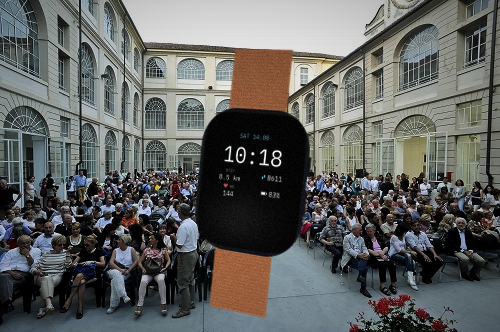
10:18
